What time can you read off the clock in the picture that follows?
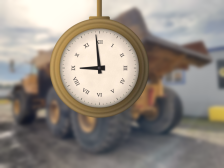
8:59
